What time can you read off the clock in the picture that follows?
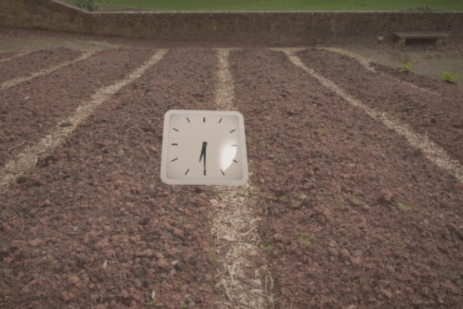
6:30
